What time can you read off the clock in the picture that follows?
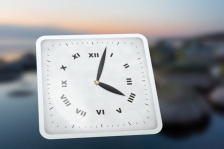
4:03
